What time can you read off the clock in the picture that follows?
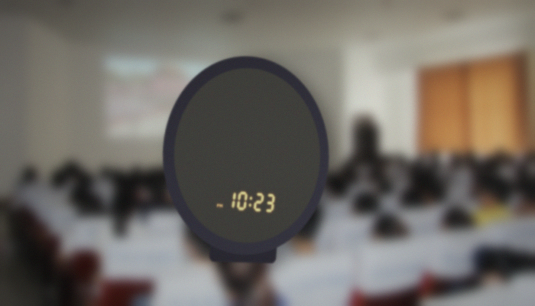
10:23
